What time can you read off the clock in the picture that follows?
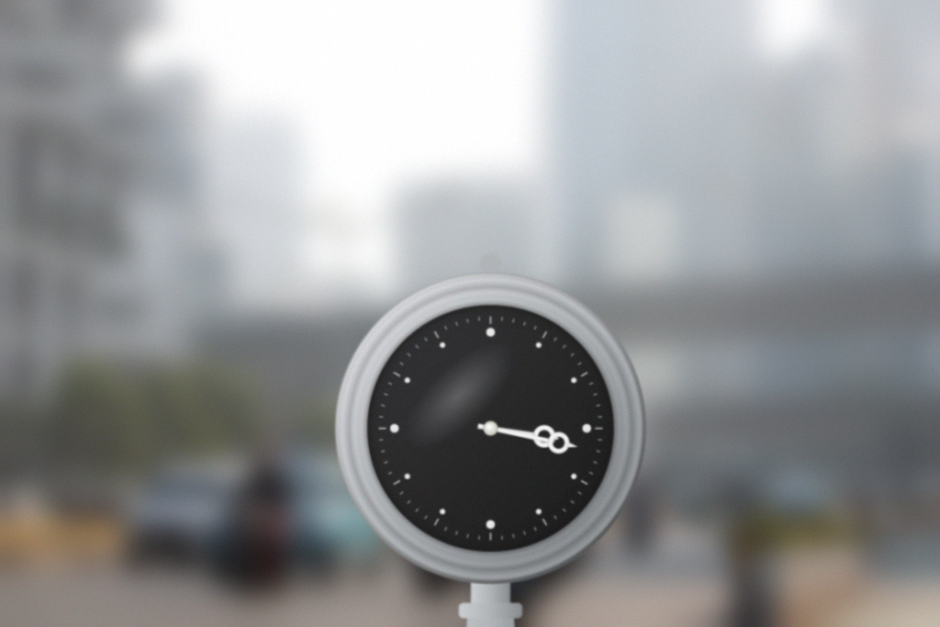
3:17
